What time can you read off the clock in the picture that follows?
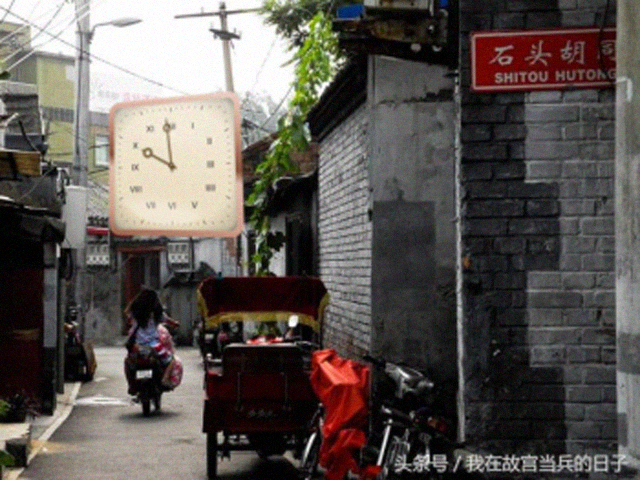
9:59
